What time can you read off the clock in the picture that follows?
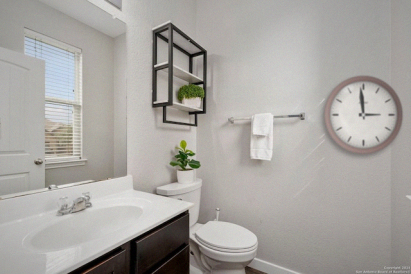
2:59
